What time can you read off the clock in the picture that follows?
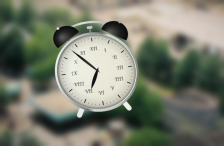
6:53
